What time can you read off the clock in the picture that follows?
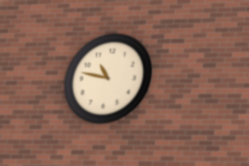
10:47
